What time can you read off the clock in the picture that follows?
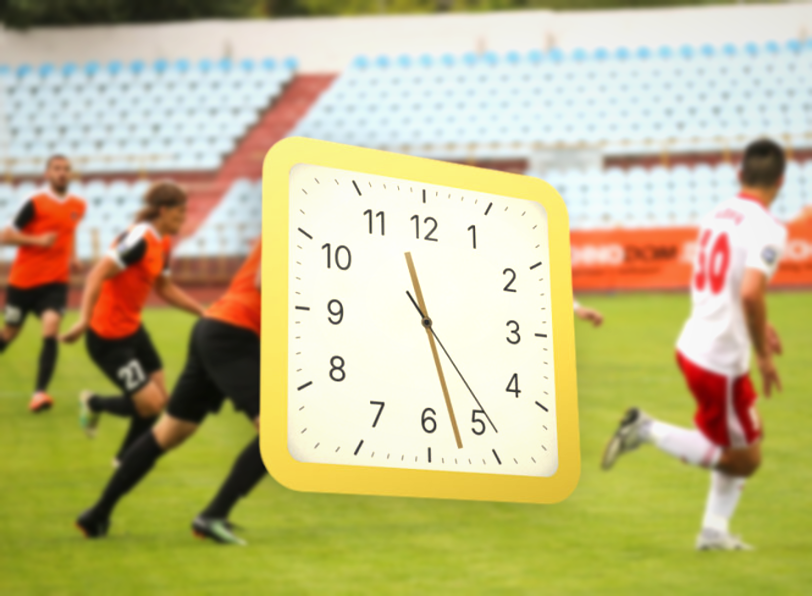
11:27:24
